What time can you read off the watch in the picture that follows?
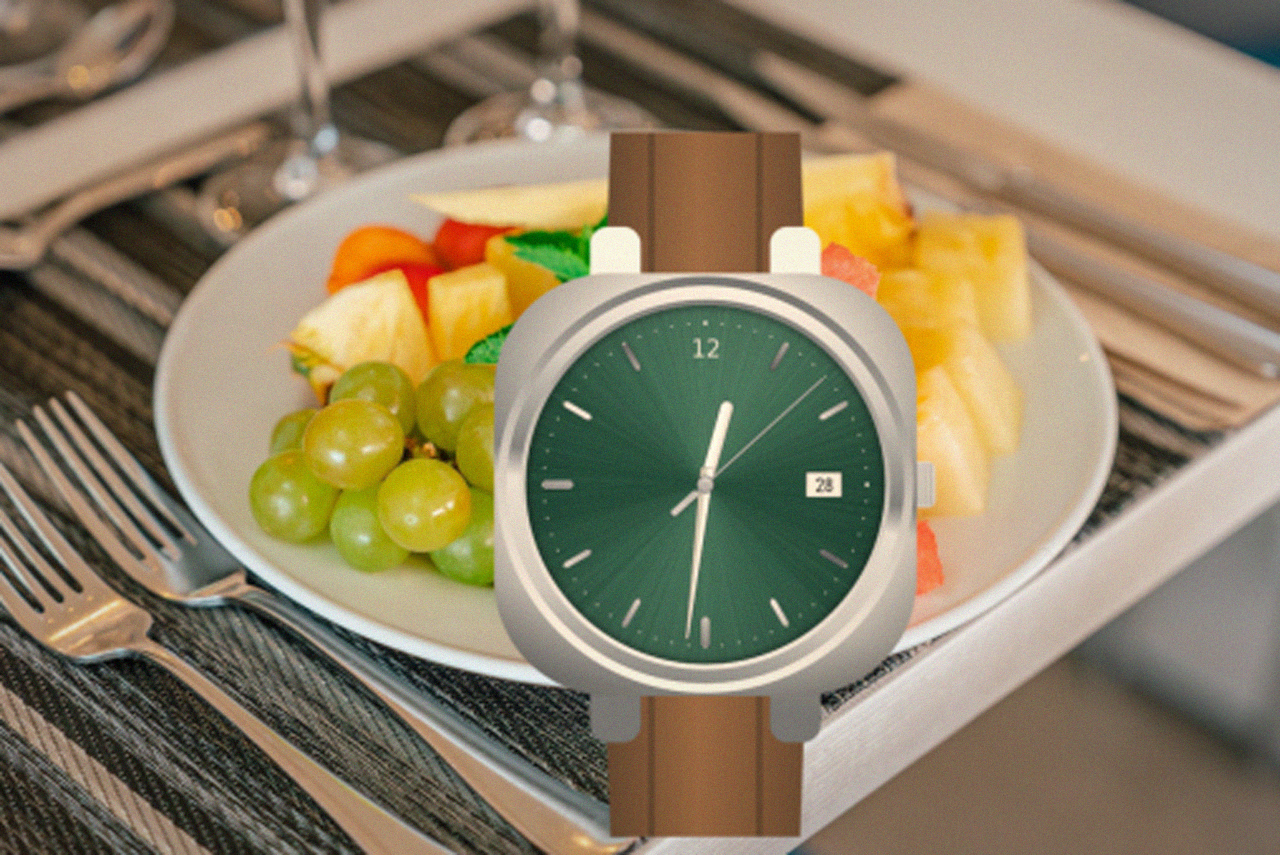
12:31:08
